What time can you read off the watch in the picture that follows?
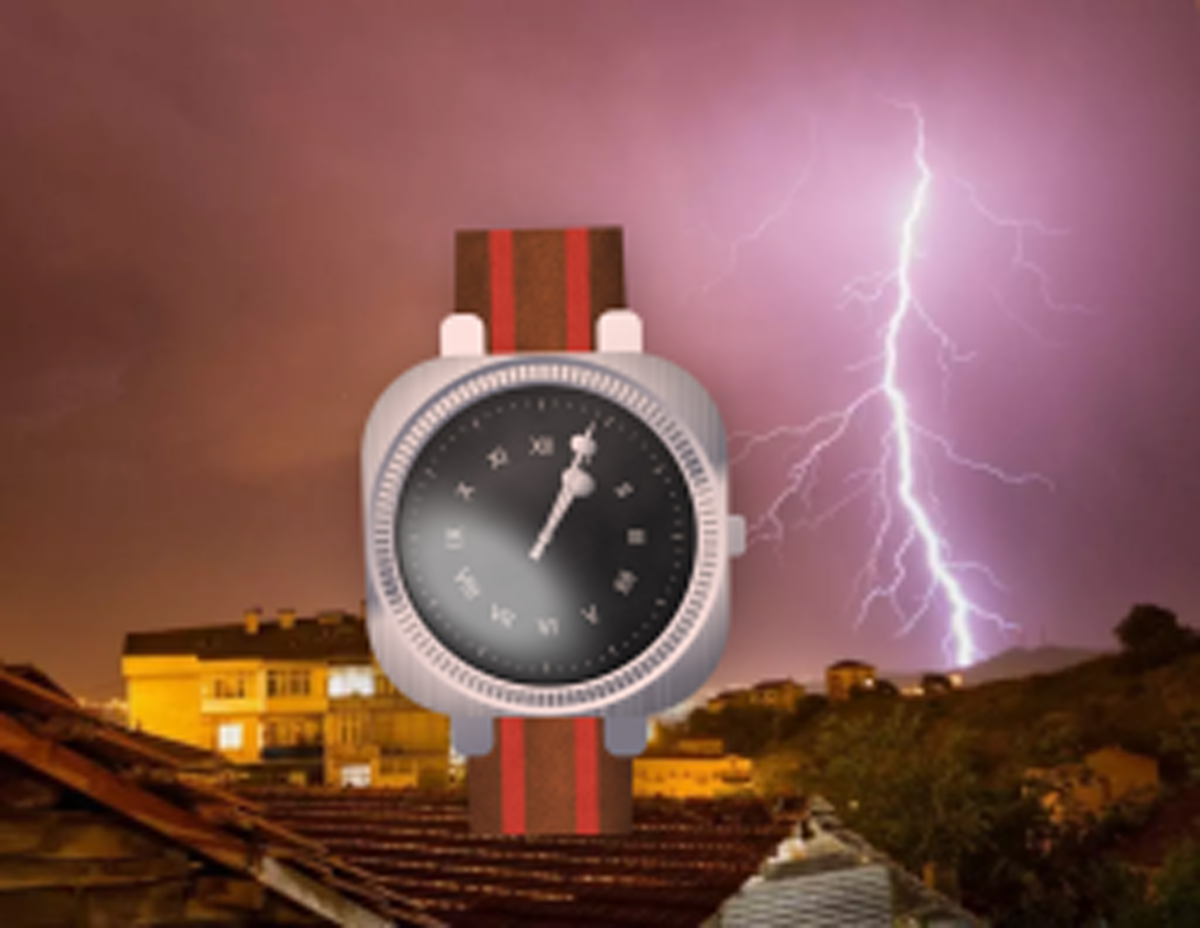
1:04
